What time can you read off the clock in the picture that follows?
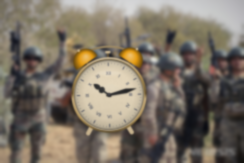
10:13
